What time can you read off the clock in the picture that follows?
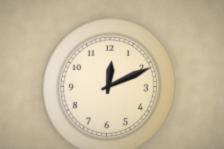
12:11
